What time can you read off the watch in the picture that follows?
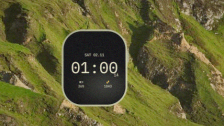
1:00
